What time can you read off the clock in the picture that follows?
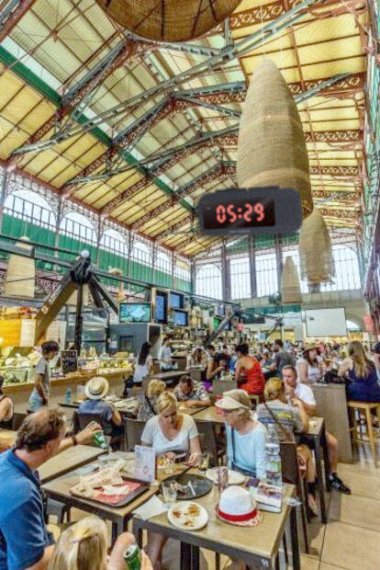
5:29
